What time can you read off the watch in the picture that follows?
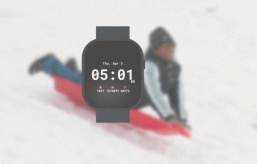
5:01
